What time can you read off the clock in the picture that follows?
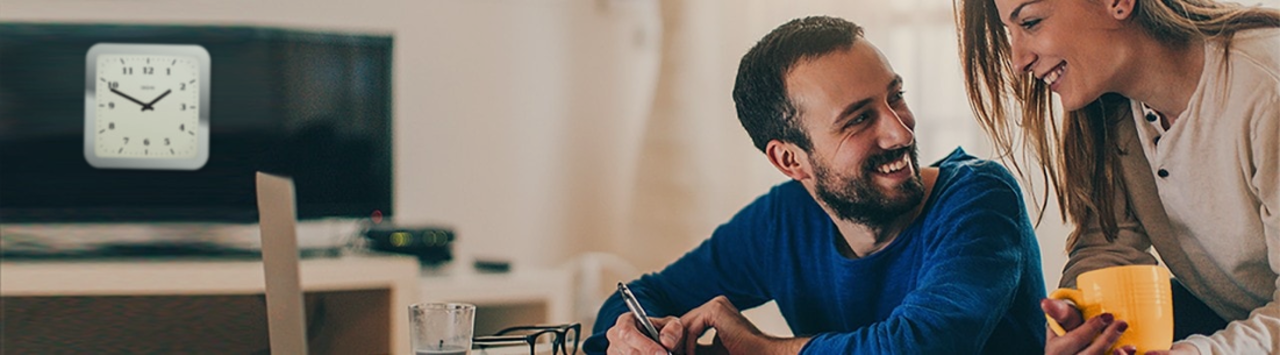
1:49
